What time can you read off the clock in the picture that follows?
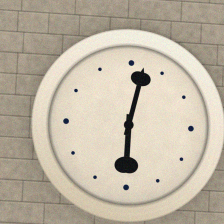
6:02
